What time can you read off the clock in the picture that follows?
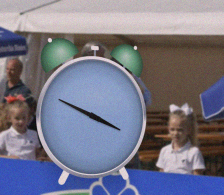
3:49
